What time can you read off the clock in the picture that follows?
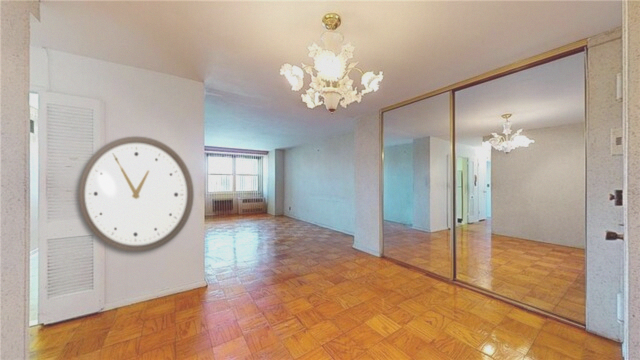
12:55
